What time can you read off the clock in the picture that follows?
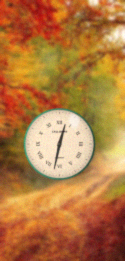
12:32
